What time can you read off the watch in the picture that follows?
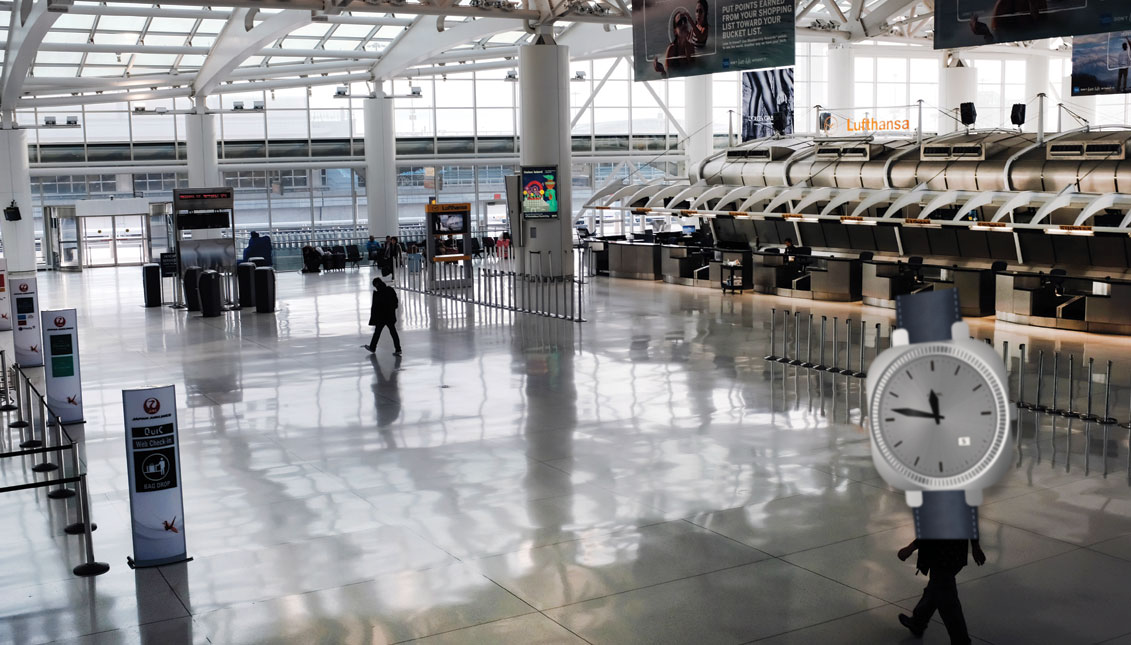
11:47
